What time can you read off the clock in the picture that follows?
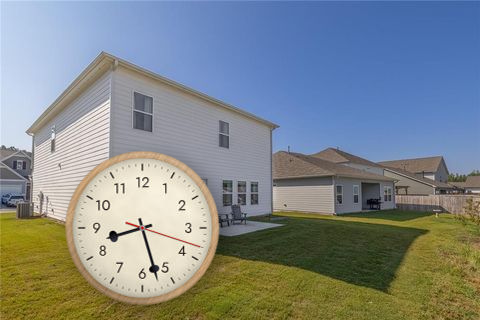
8:27:18
